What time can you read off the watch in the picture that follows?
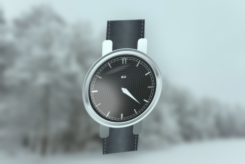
4:22
